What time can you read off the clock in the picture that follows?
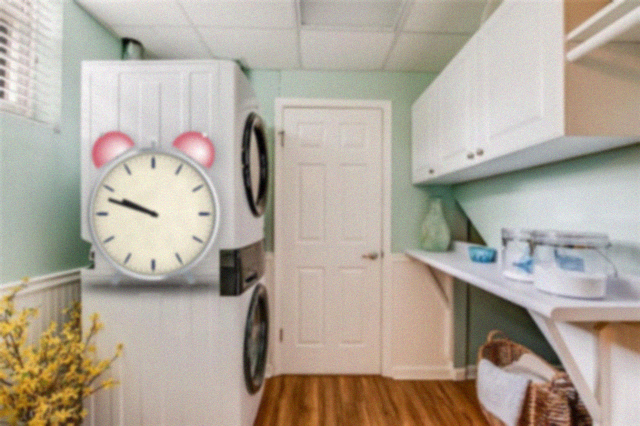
9:48
